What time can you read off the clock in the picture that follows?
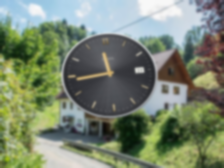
11:44
